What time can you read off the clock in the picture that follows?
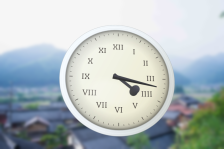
4:17
